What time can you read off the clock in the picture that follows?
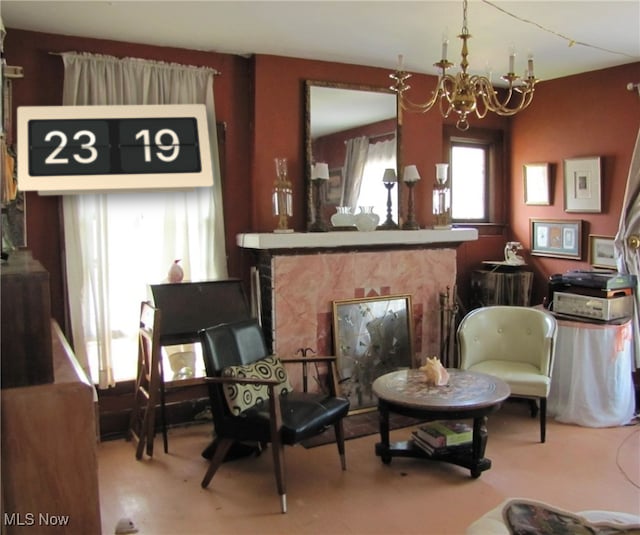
23:19
